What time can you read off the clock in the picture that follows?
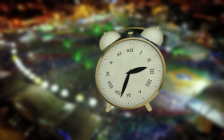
2:33
